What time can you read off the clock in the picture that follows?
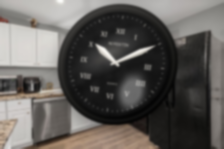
10:10
